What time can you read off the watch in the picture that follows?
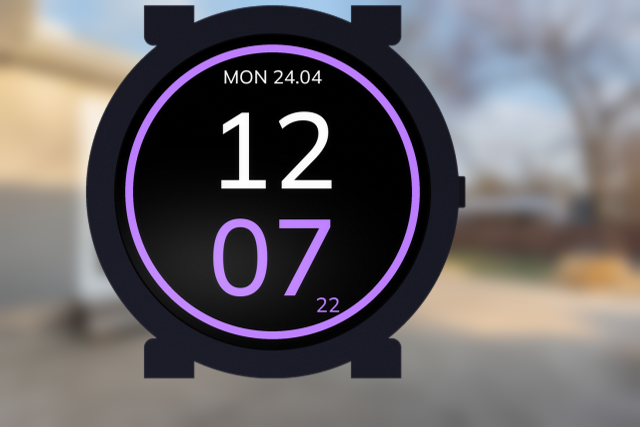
12:07:22
